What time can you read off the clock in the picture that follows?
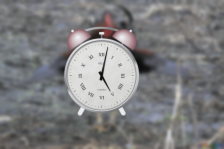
5:02
